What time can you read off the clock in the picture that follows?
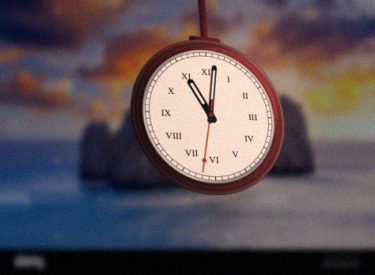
11:01:32
